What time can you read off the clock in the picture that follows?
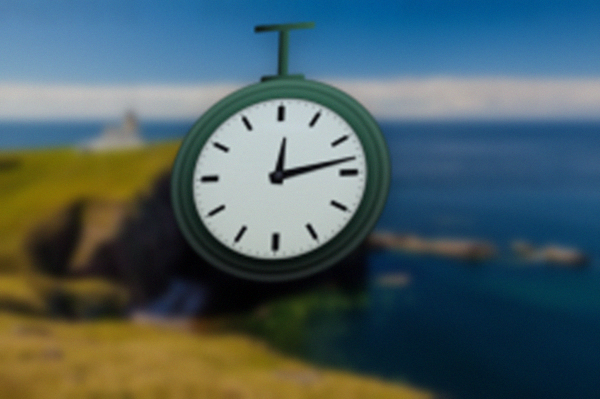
12:13
